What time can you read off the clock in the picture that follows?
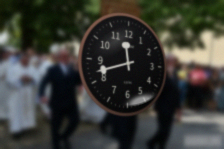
11:42
